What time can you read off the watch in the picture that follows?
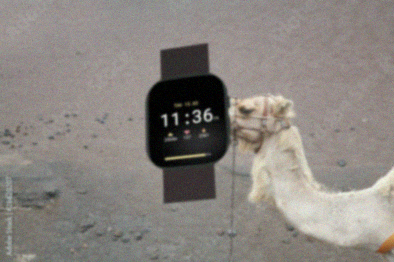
11:36
